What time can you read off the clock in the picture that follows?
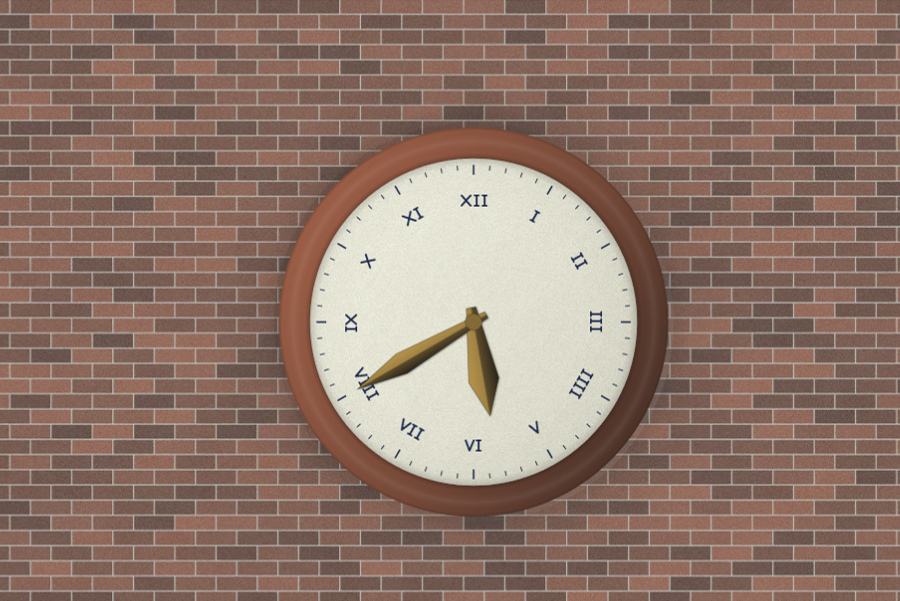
5:40
